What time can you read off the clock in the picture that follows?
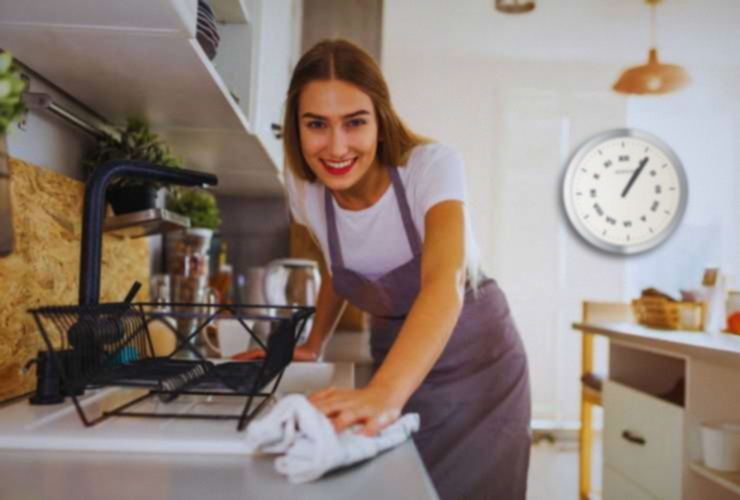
1:06
